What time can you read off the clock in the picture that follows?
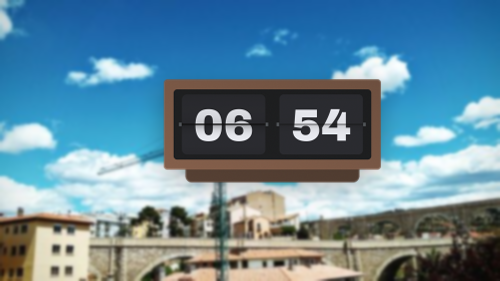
6:54
